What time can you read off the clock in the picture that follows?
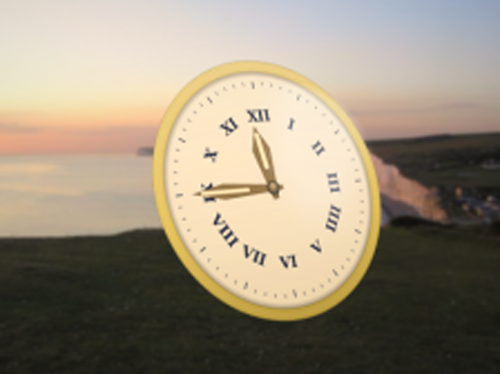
11:45
